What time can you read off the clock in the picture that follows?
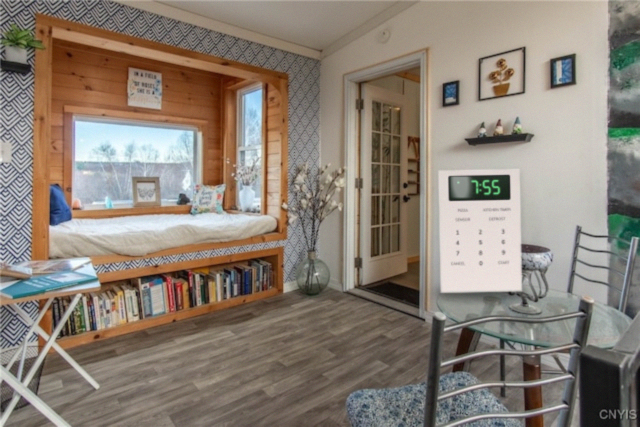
7:55
